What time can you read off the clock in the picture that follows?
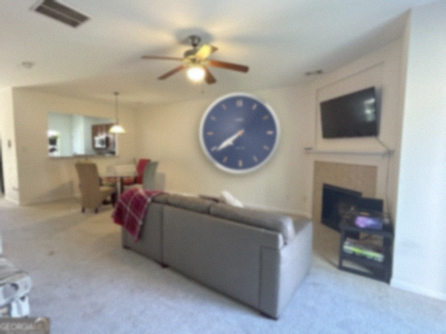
7:39
